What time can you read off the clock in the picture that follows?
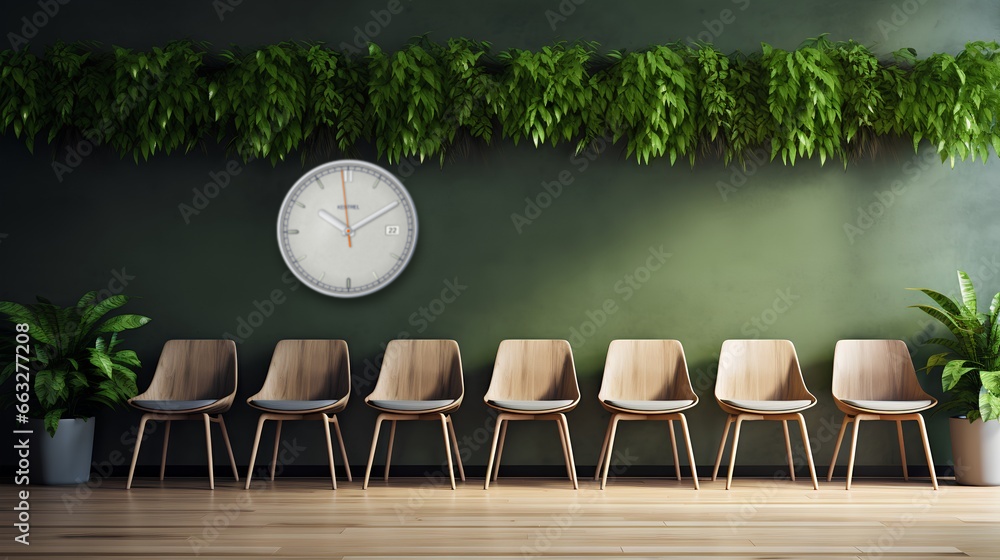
10:09:59
